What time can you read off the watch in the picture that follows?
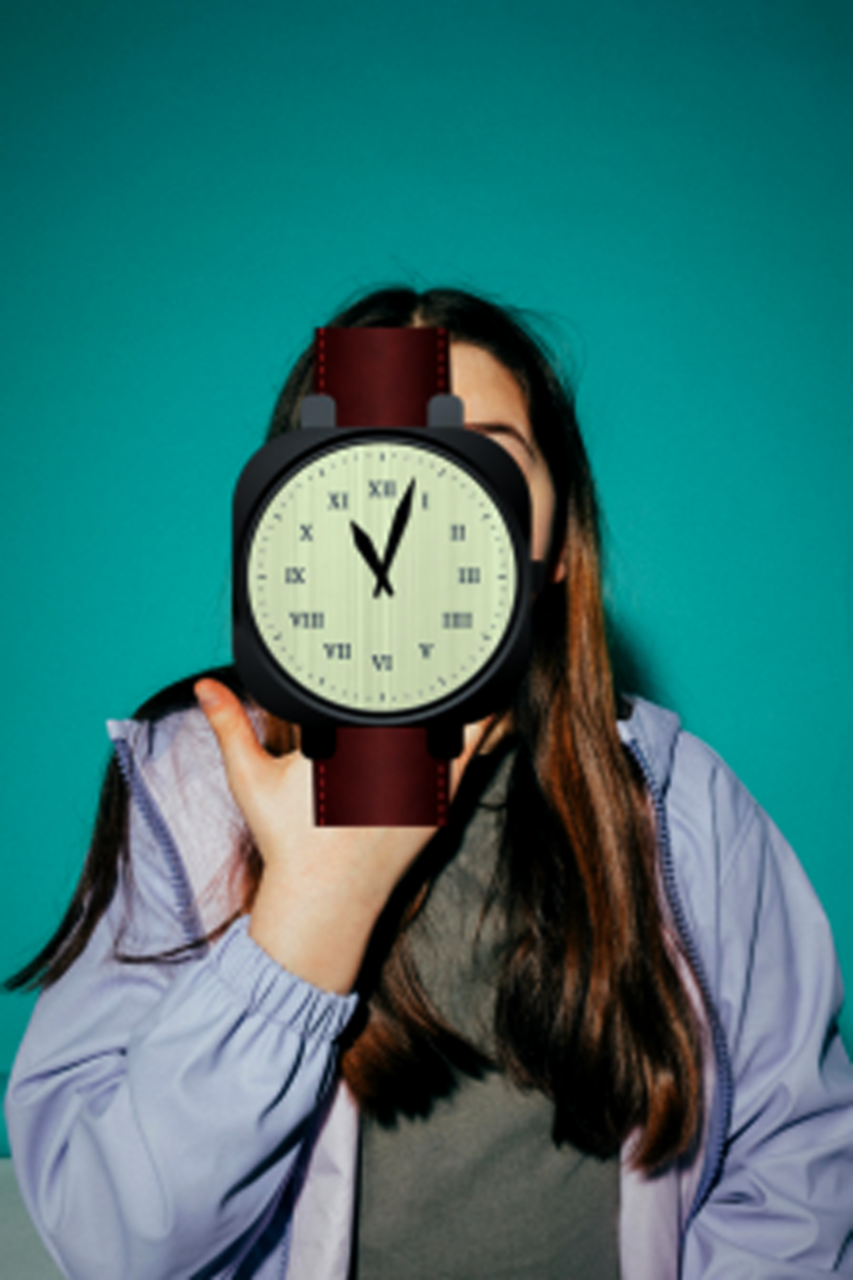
11:03
